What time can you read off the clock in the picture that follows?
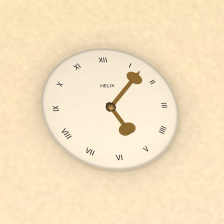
5:07
